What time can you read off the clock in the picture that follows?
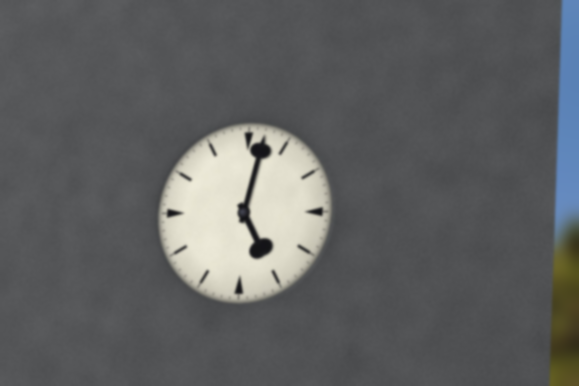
5:02
